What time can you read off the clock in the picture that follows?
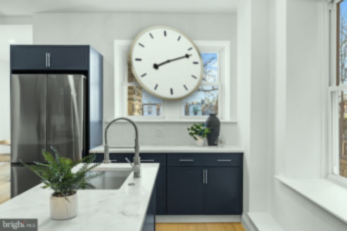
8:12
